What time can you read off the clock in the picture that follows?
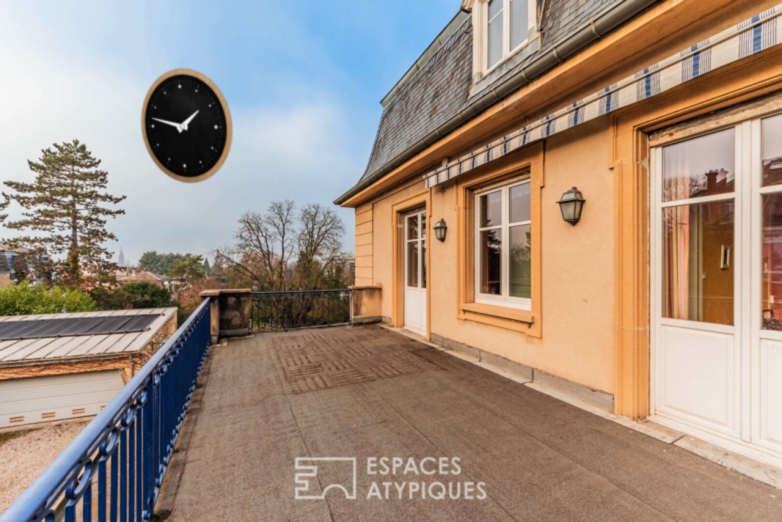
1:47
